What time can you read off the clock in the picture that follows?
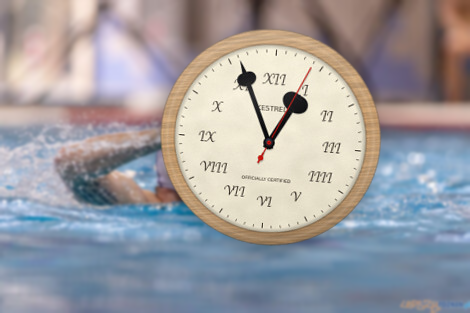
12:56:04
